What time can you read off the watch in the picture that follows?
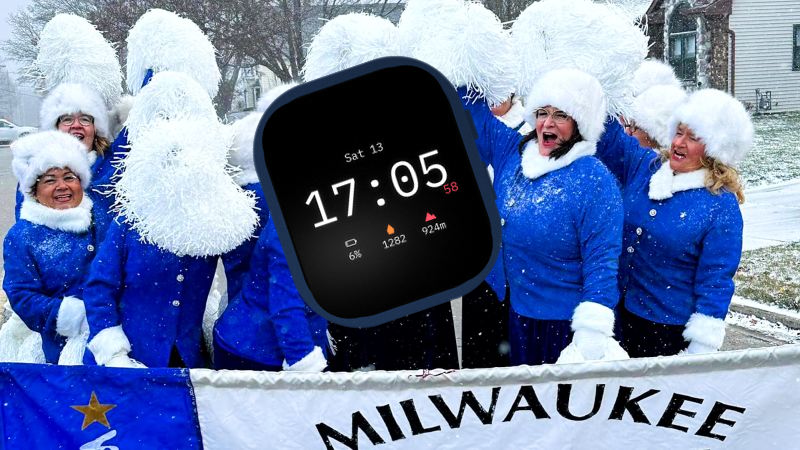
17:05:58
